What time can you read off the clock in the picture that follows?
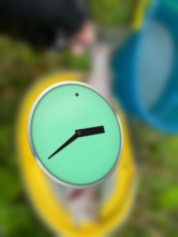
2:39
